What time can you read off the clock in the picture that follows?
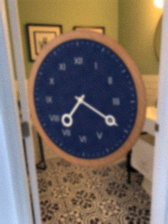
7:20
